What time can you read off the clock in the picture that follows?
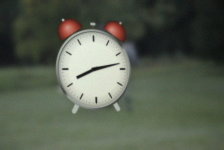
8:13
